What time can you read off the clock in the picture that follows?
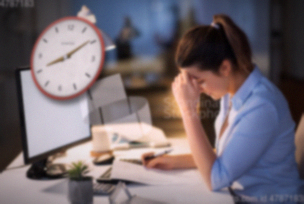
8:09
